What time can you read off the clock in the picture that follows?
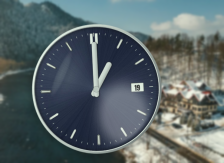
1:00
